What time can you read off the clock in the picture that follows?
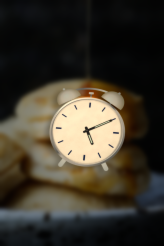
5:10
